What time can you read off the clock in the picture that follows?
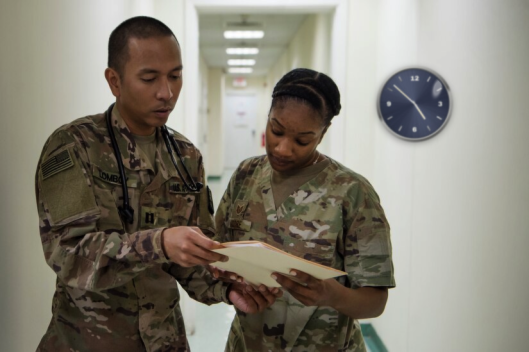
4:52
